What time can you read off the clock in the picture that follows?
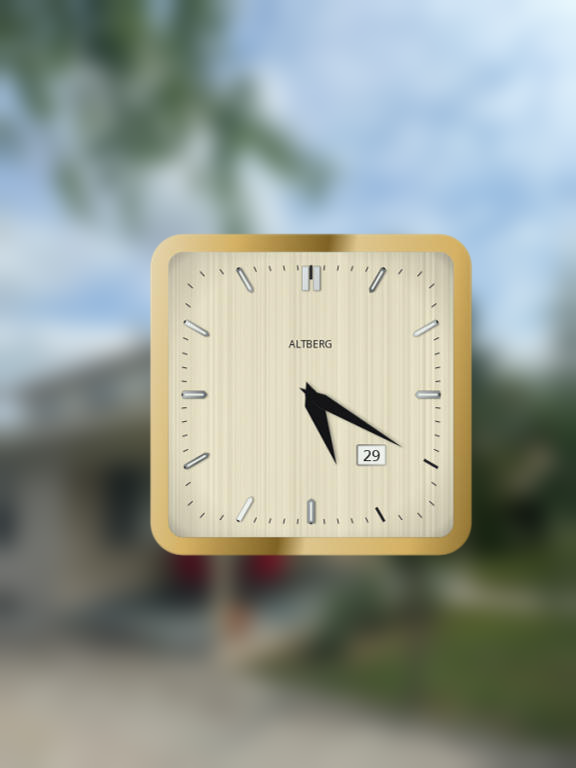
5:20
